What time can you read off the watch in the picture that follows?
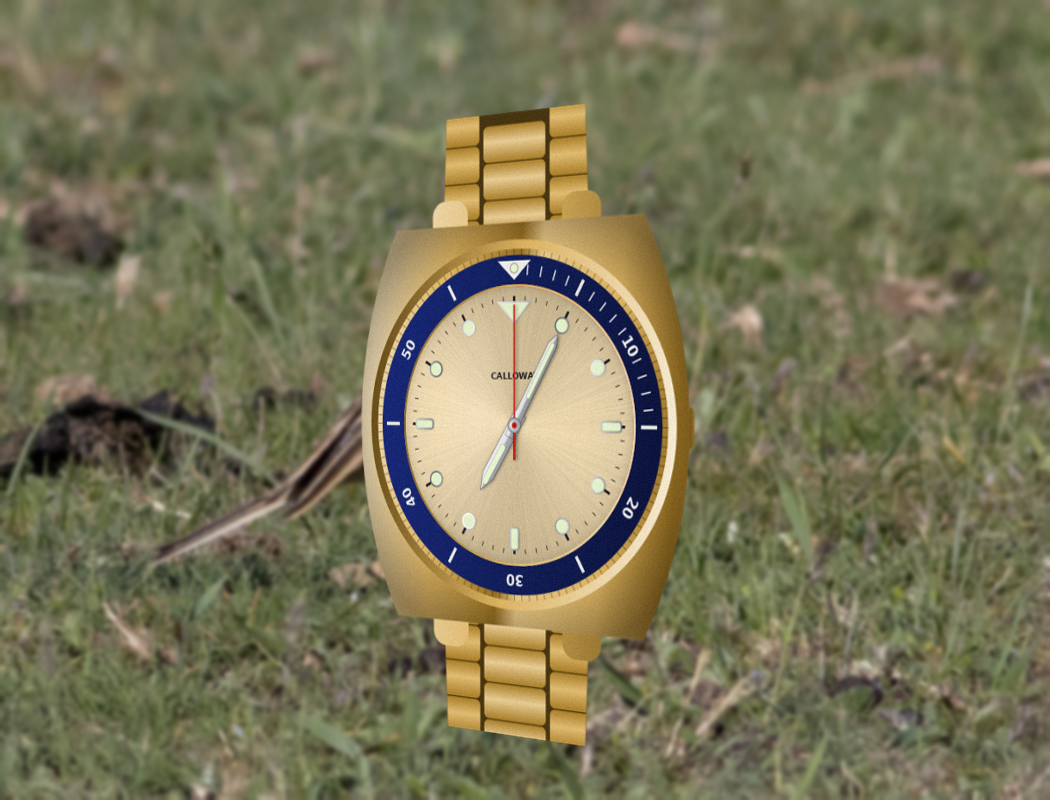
7:05:00
